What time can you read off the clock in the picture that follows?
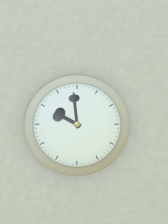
9:59
